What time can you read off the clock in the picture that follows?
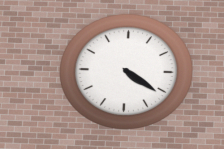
4:21
